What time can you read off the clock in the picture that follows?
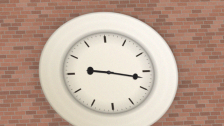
9:17
